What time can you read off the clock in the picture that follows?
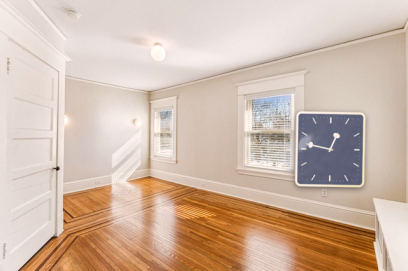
12:47
